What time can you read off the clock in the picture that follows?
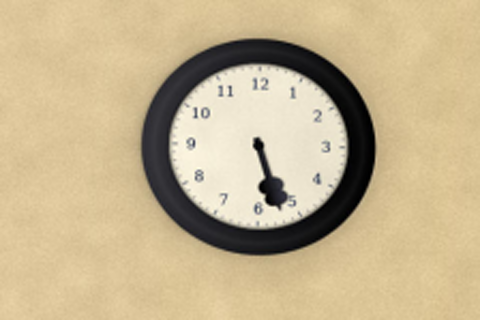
5:27
